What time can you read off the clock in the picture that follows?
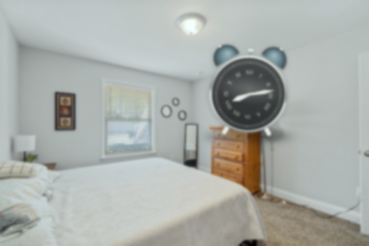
8:13
